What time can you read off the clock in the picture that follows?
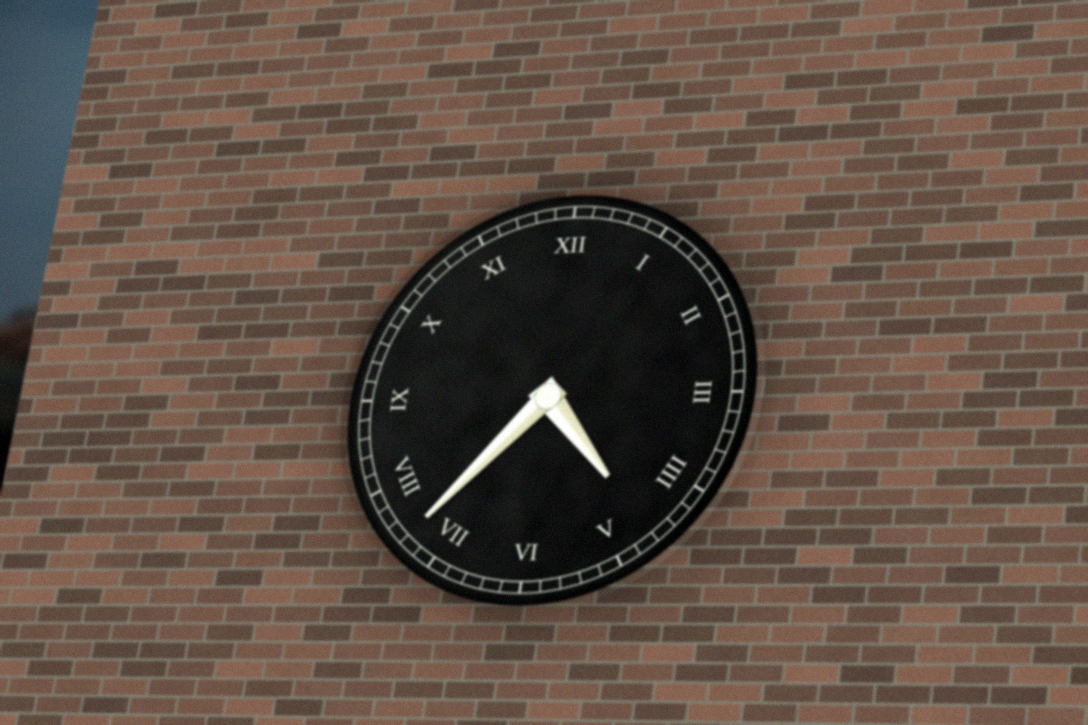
4:37
